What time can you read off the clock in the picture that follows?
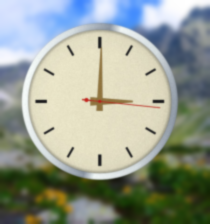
3:00:16
